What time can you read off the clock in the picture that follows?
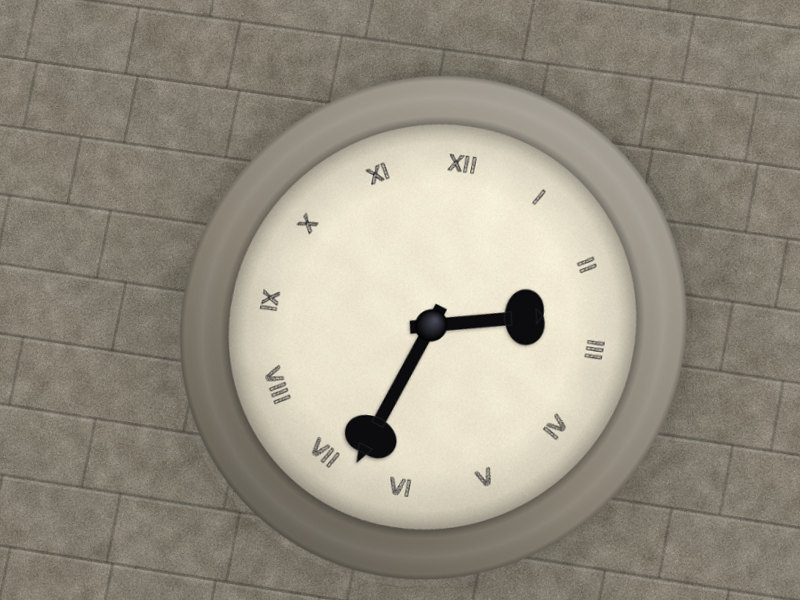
2:33
